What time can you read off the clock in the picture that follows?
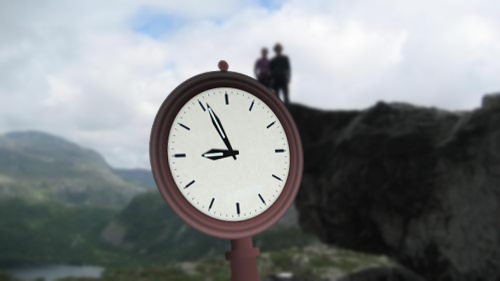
8:56
